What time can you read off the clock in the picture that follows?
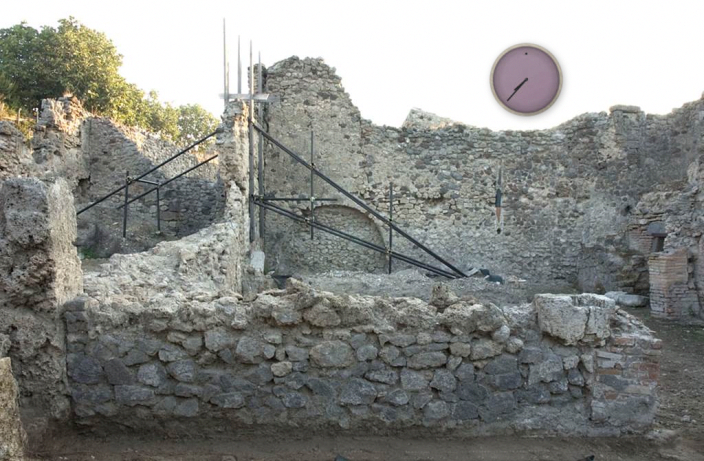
7:37
